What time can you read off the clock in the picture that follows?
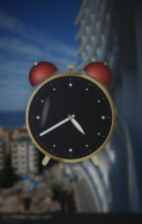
4:40
